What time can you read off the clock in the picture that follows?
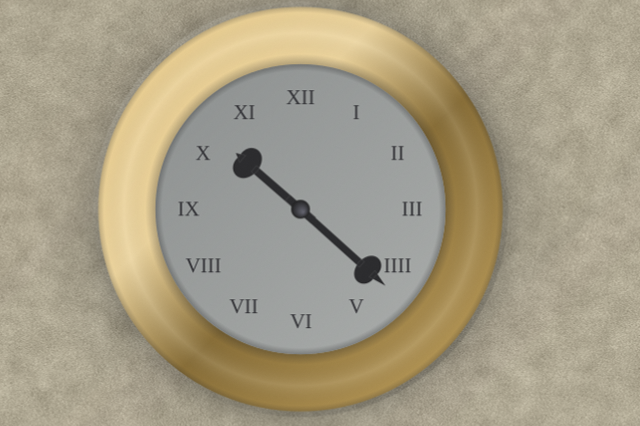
10:22
